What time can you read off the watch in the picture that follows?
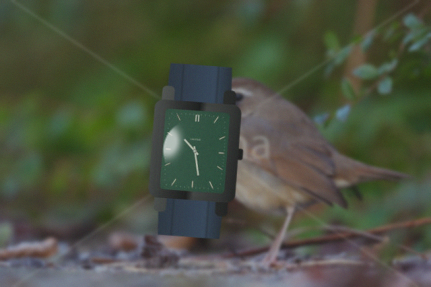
10:28
